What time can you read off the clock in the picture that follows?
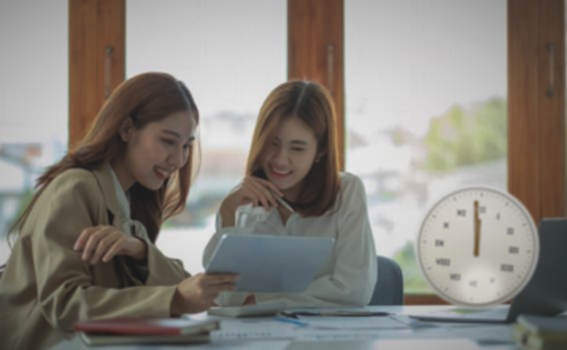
11:59
